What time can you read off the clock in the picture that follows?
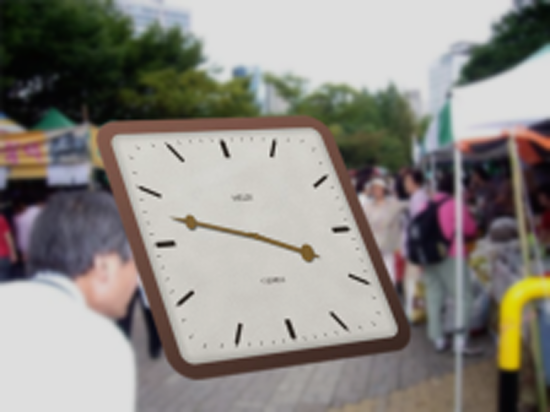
3:48
